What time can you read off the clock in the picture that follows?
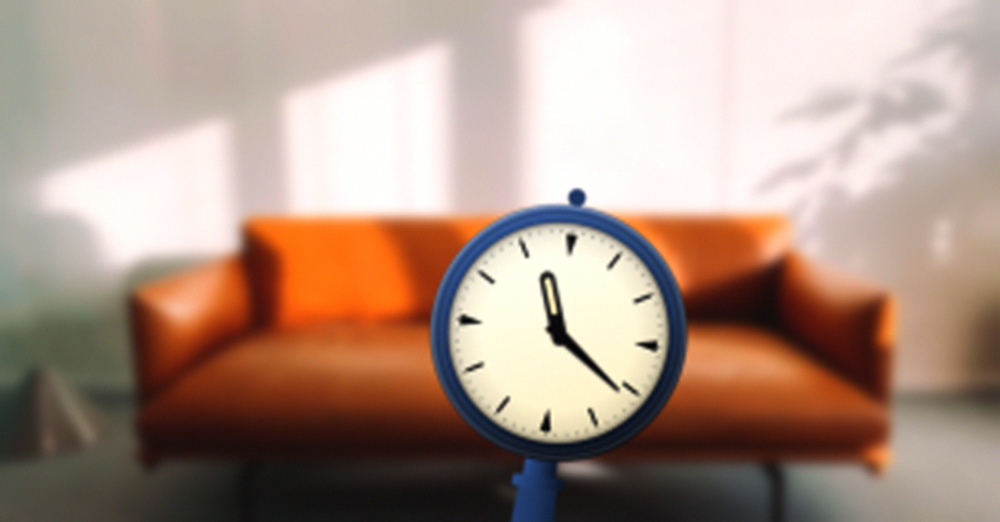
11:21
